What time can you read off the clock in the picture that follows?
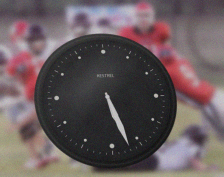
5:27
